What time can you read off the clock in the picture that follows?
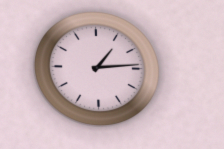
1:14
